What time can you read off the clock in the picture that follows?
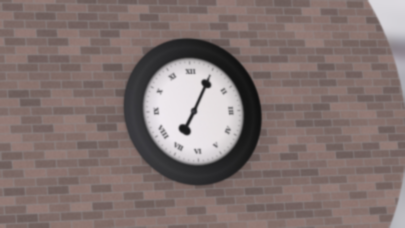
7:05
